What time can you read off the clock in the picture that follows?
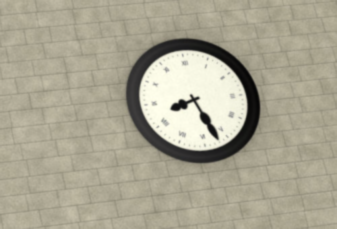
8:27
